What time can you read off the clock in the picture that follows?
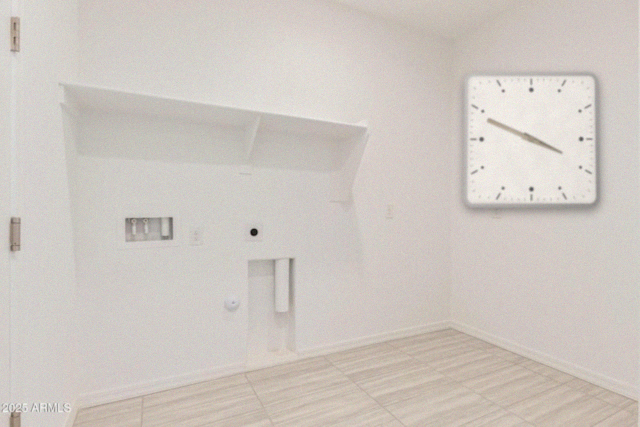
3:49
